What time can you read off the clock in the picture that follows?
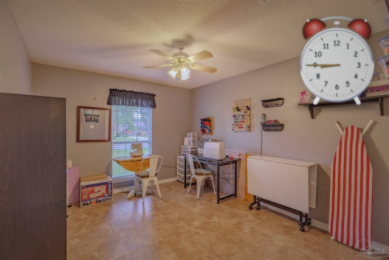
8:45
